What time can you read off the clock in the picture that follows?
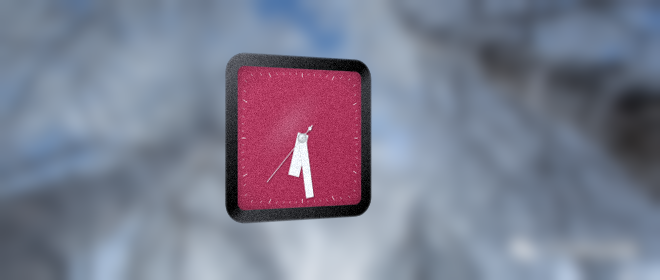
6:28:37
